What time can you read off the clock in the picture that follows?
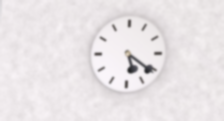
5:21
